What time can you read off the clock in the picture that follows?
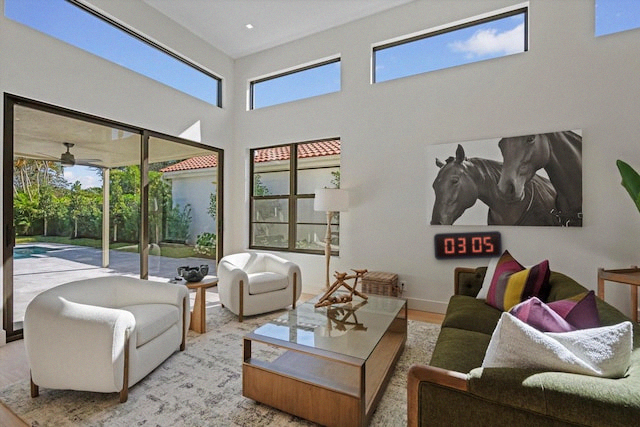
3:05
